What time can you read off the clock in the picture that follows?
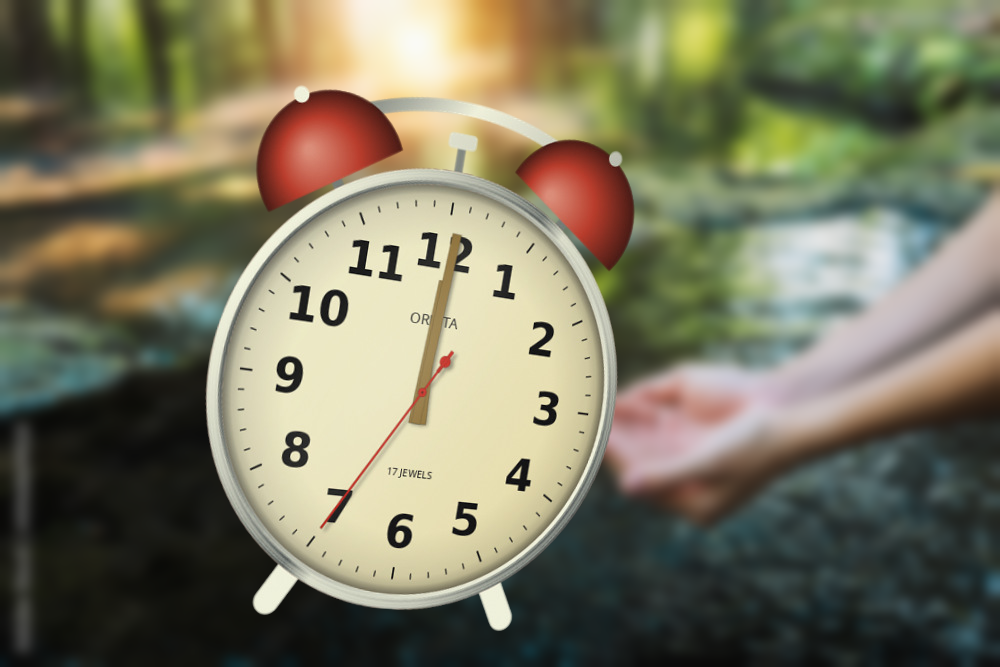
12:00:35
